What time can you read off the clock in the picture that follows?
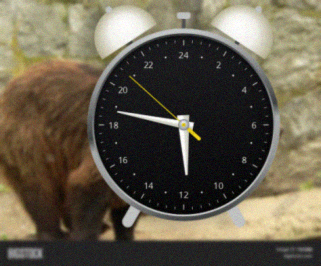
11:46:52
